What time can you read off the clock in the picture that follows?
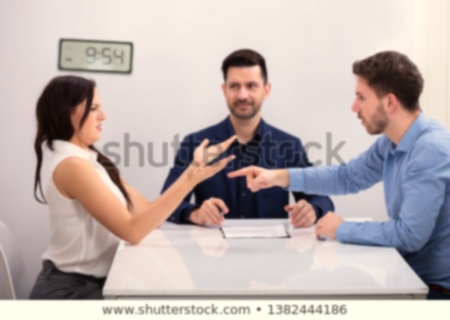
9:54
